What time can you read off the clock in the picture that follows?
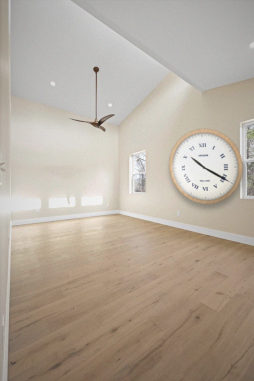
10:20
